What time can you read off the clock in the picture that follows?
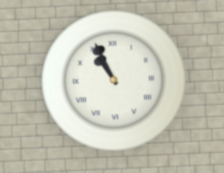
10:56
